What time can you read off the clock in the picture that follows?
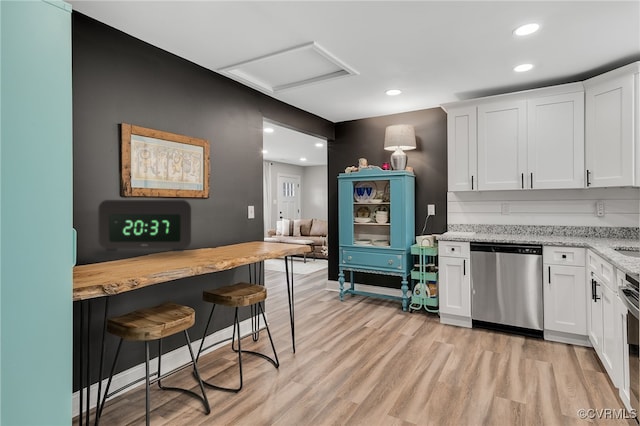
20:37
